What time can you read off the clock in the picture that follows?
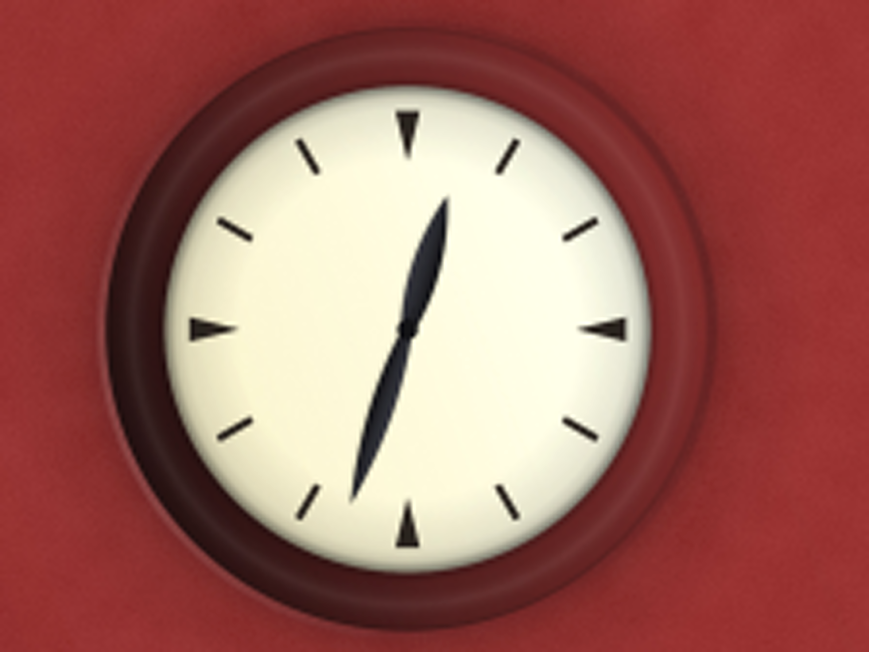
12:33
